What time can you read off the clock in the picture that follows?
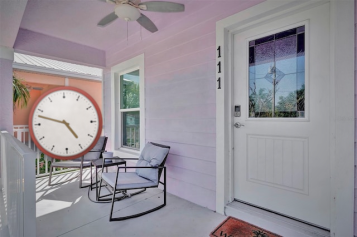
4:48
